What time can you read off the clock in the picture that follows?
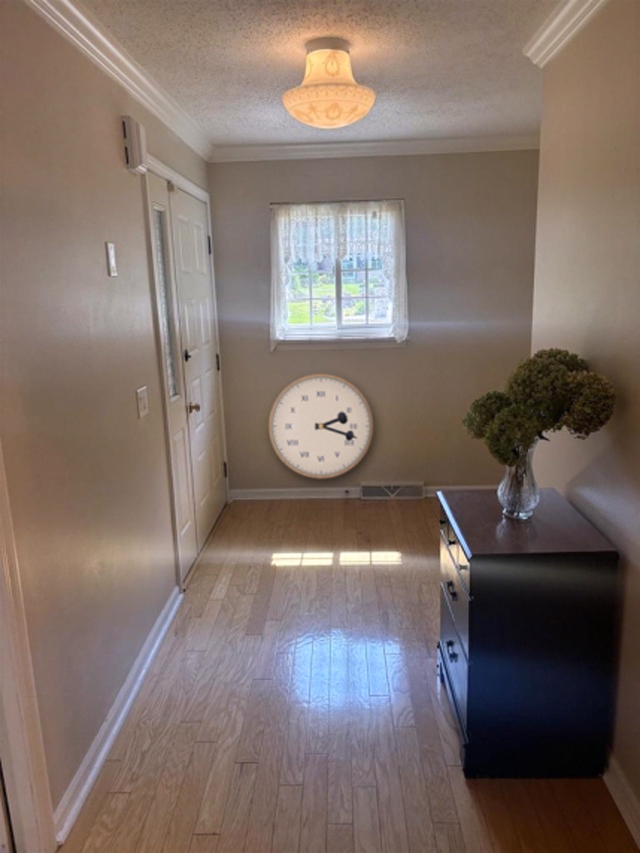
2:18
